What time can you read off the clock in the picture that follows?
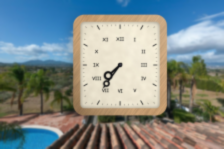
7:36
